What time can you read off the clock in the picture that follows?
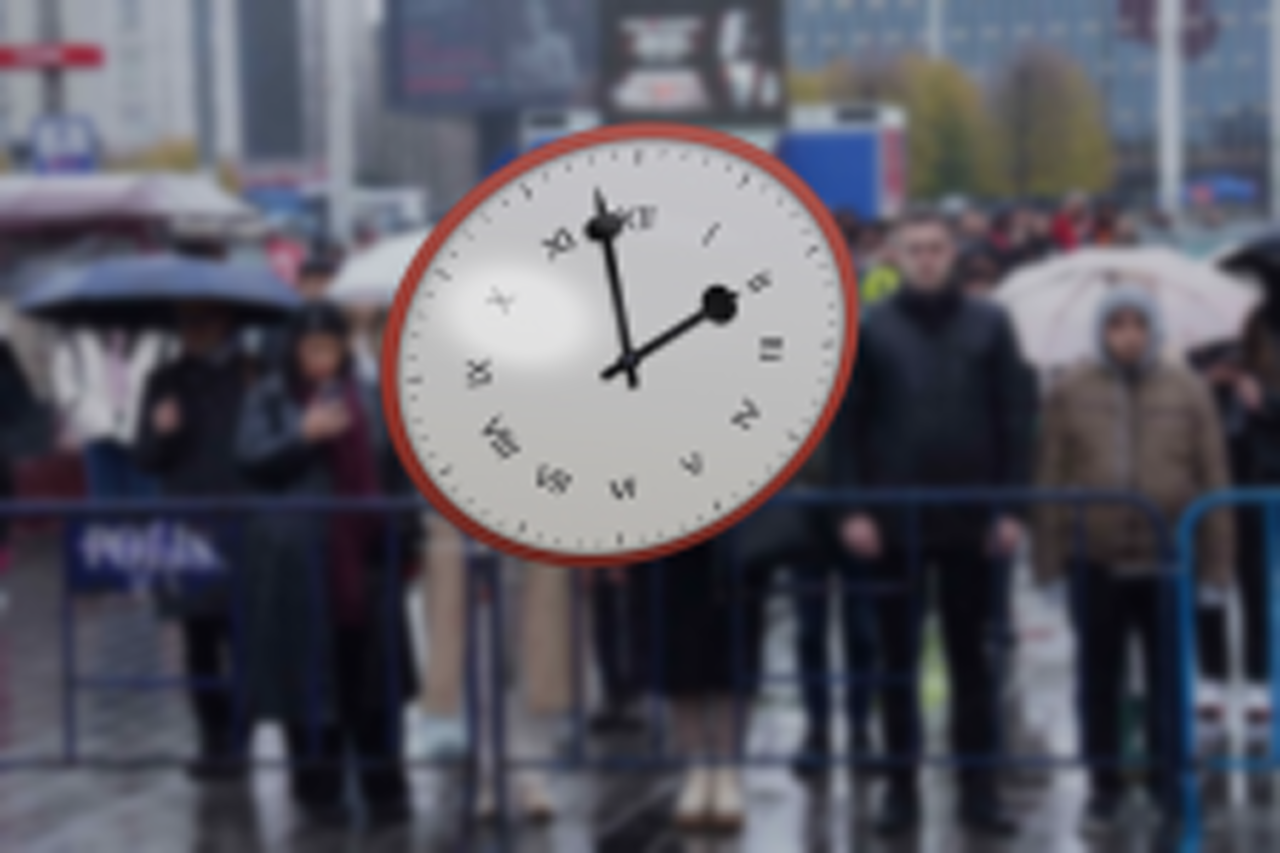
1:58
